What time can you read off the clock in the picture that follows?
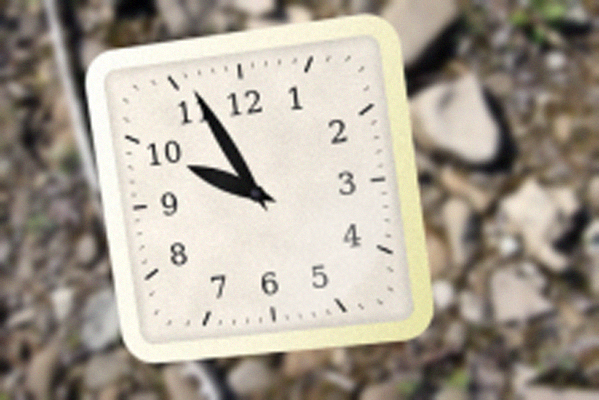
9:56
